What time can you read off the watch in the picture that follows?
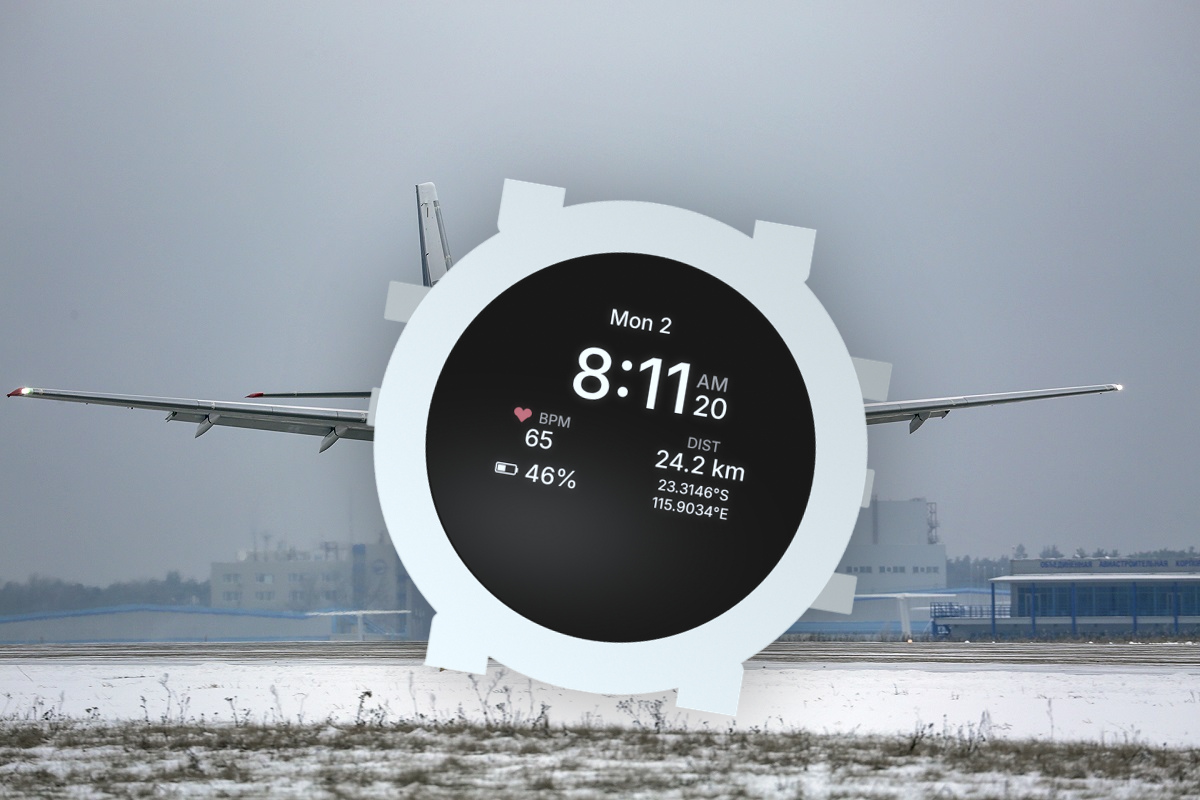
8:11:20
